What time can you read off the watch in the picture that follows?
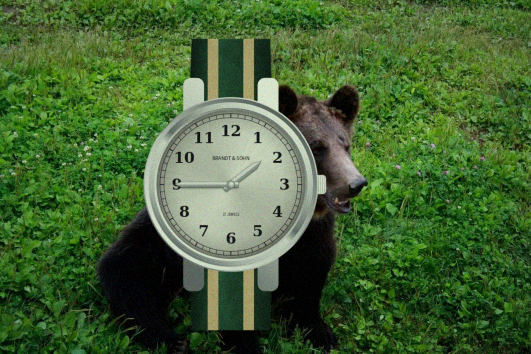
1:45
